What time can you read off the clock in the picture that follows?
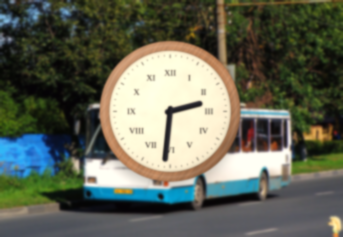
2:31
